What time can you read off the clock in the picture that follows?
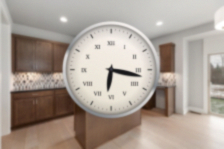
6:17
